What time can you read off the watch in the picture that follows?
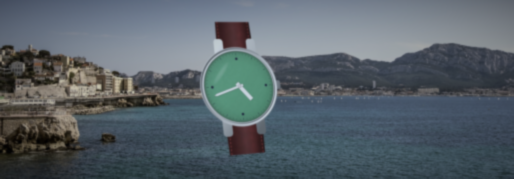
4:42
